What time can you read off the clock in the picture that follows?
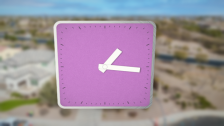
1:16
